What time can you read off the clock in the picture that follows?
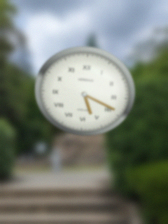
5:19
